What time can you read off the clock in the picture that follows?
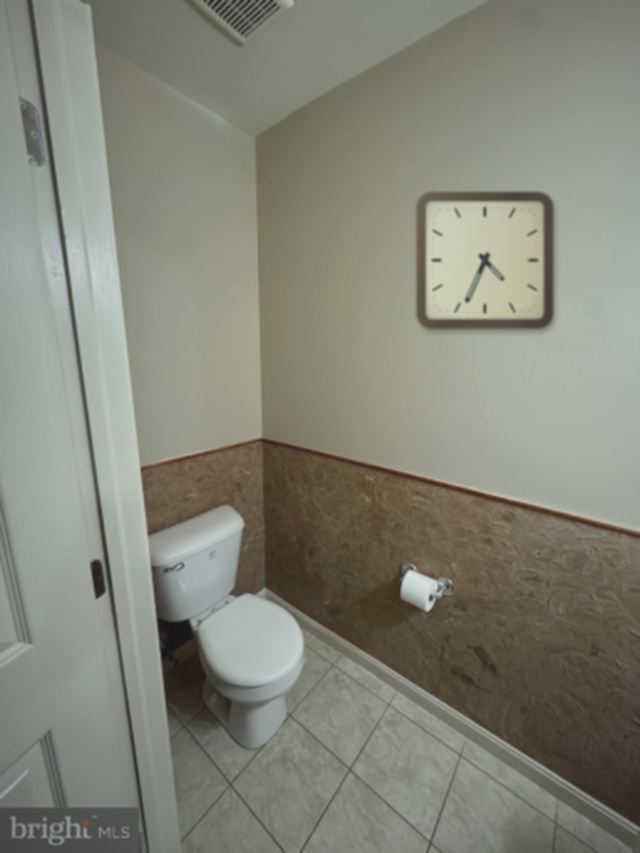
4:34
